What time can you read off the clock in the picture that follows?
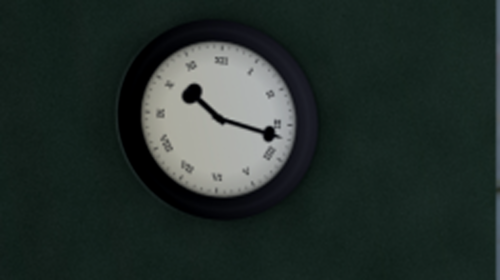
10:17
